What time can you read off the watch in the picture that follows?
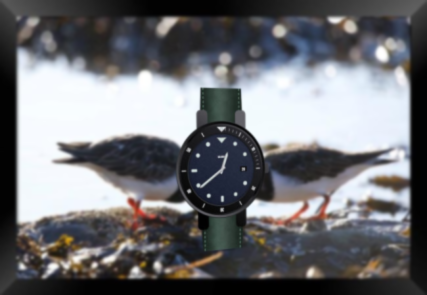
12:39
